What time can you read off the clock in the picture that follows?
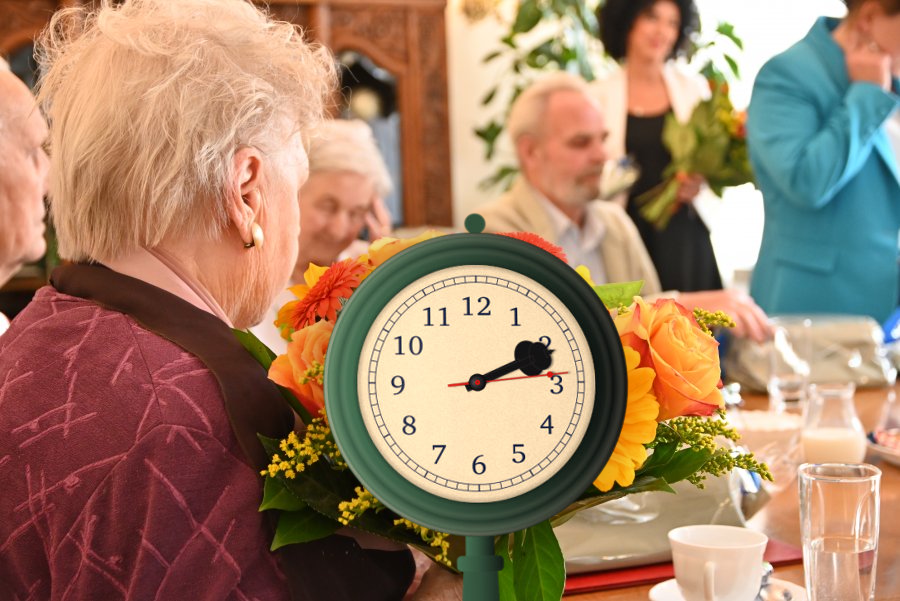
2:11:14
